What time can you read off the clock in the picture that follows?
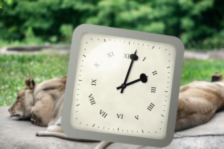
2:02
